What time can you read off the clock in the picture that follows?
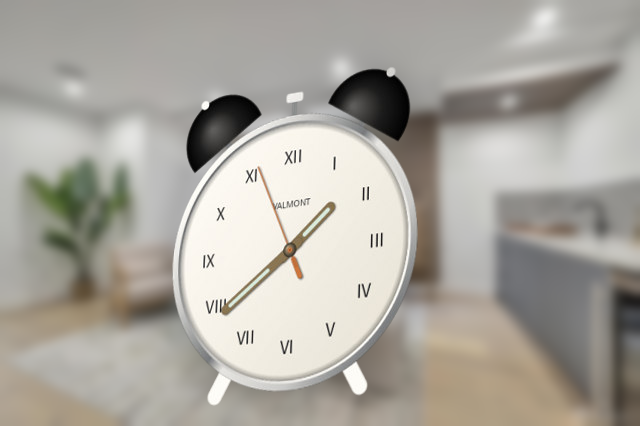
1:38:56
